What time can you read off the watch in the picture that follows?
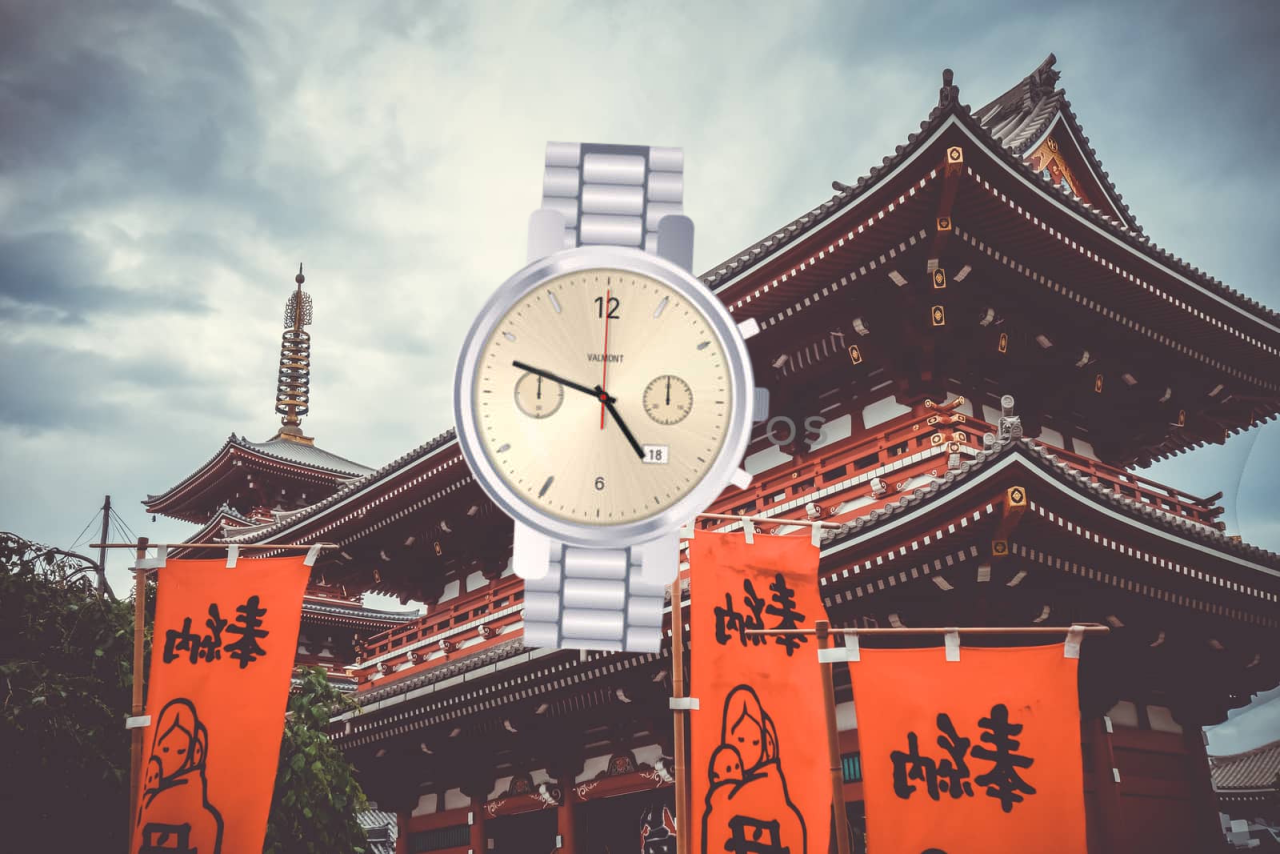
4:48
